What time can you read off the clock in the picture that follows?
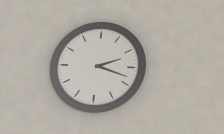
2:18
